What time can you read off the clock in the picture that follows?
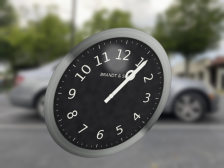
1:06
